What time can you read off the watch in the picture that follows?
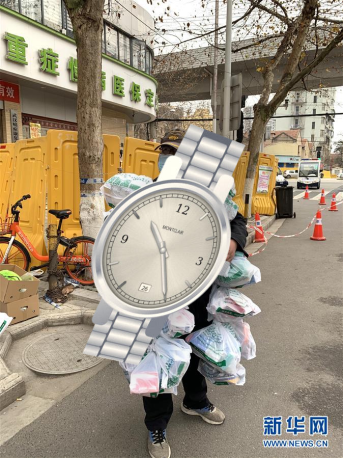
10:25
